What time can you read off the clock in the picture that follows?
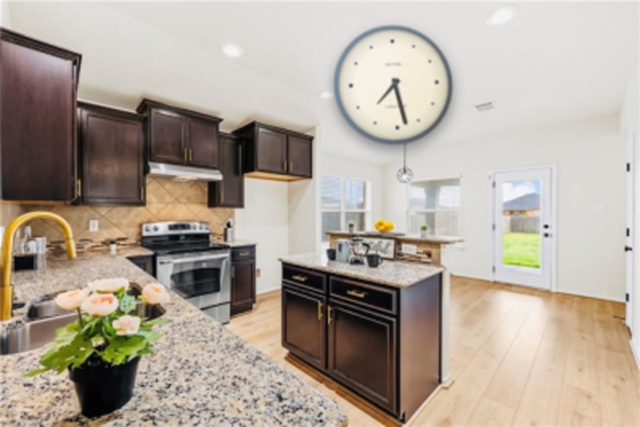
7:28
